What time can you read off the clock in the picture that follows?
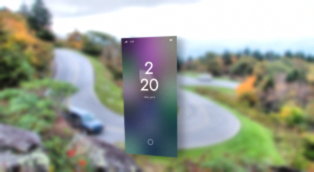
2:20
